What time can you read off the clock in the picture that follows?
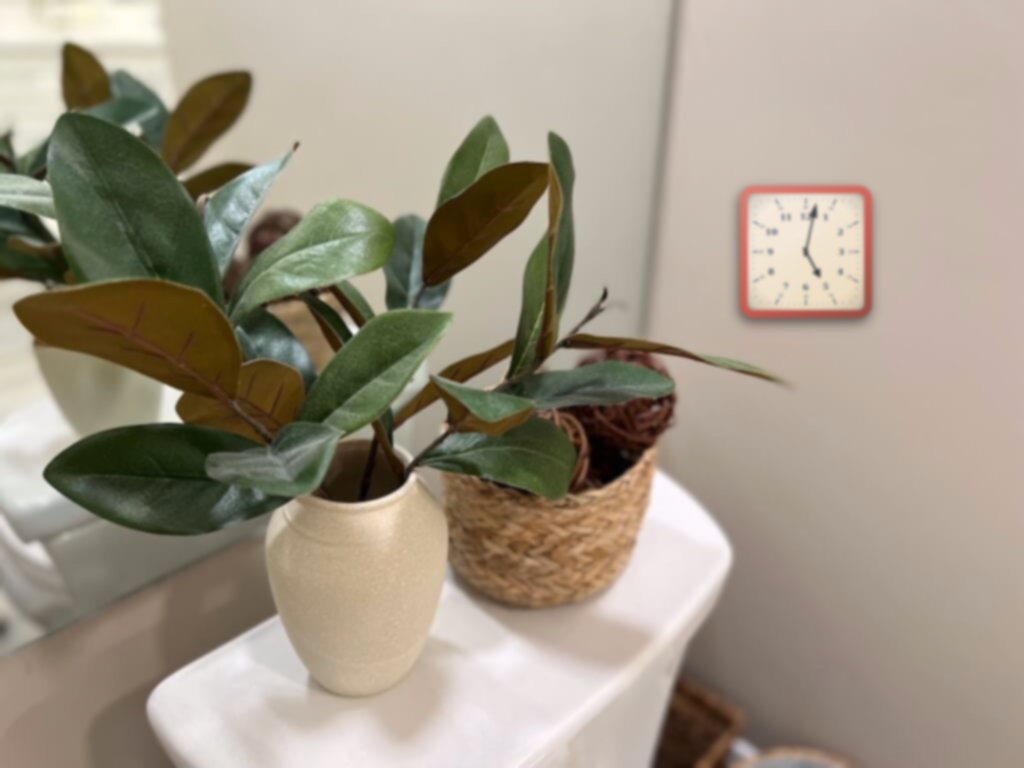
5:02
